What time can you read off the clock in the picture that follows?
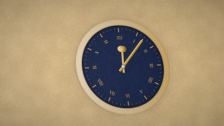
12:07
